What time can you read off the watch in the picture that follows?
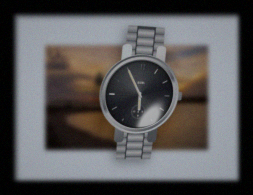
5:55
